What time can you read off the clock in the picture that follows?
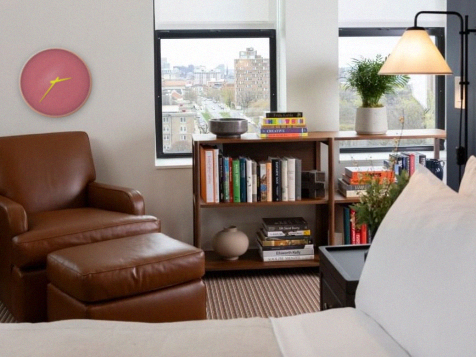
2:36
